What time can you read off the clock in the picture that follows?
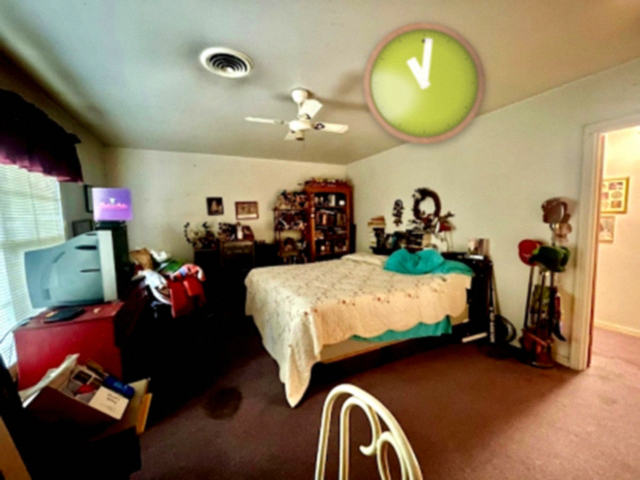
11:01
